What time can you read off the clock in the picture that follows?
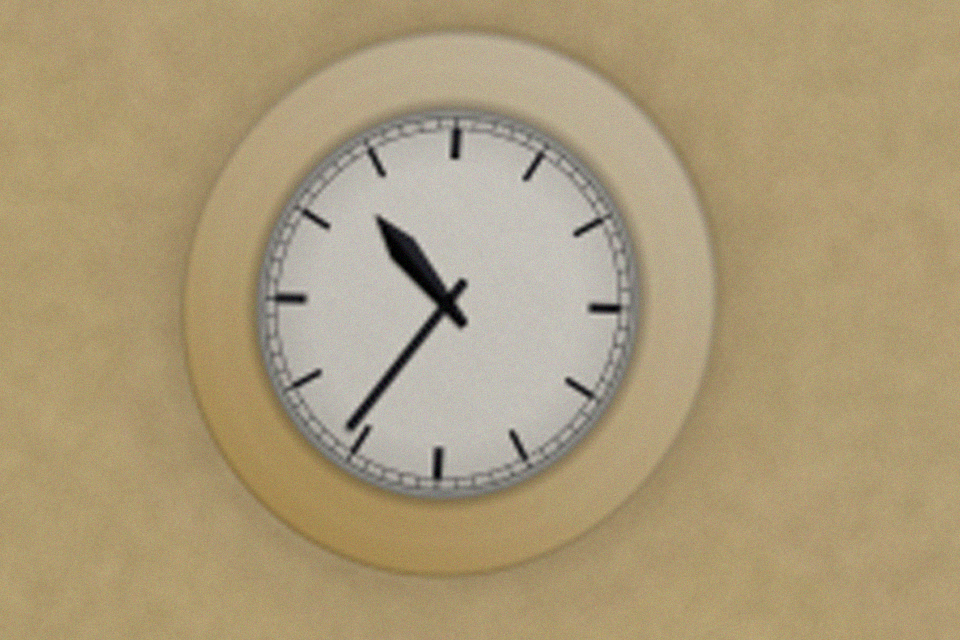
10:36
